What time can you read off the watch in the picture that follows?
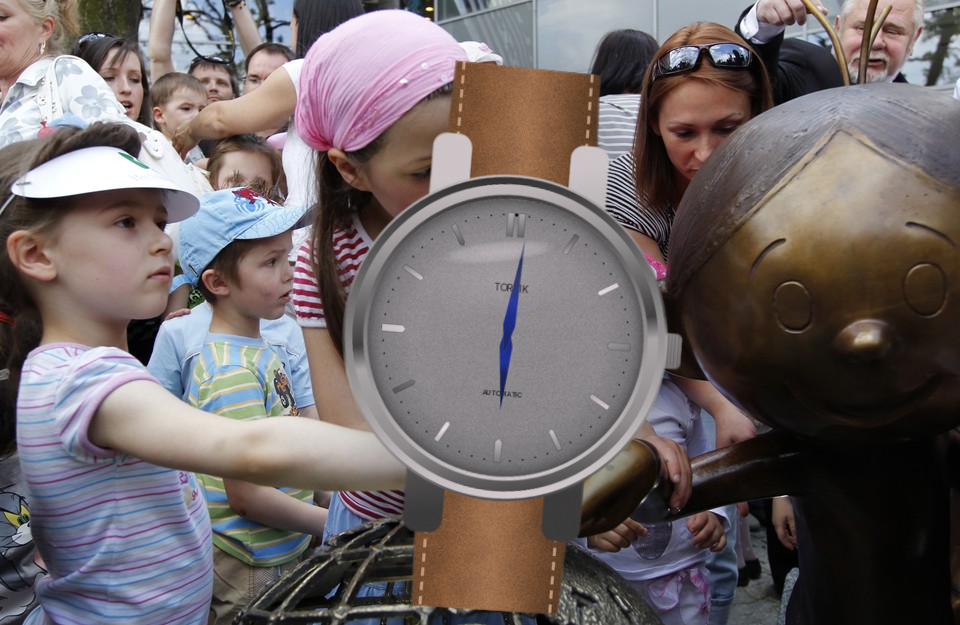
6:01
